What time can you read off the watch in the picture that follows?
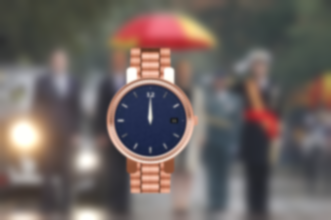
12:00
